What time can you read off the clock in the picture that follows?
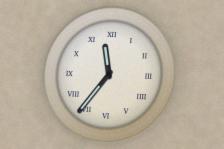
11:36
